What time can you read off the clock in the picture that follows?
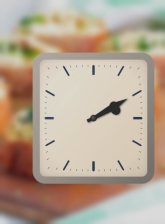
2:10
